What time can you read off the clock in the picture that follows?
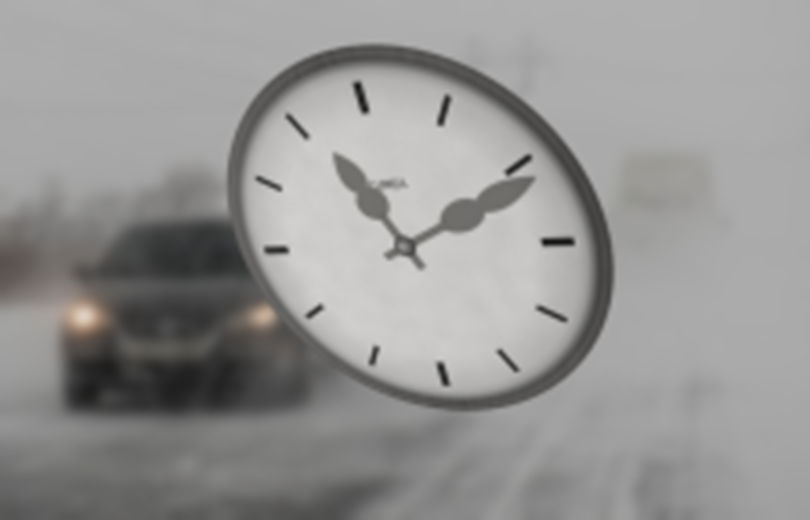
11:11
